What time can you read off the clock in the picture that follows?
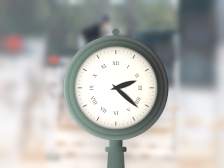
2:22
